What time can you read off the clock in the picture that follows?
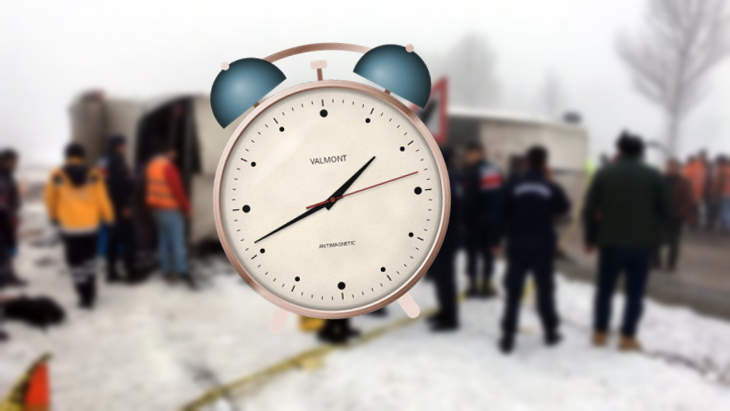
1:41:13
